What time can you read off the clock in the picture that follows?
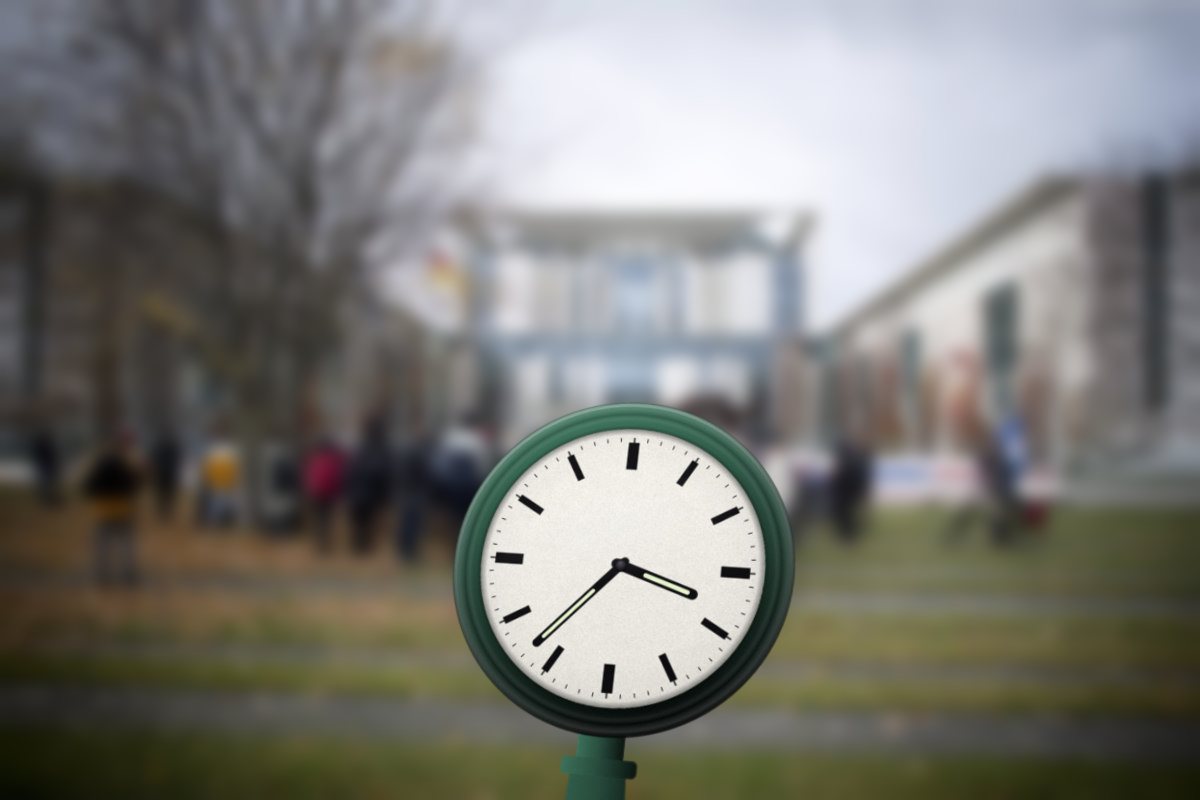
3:37
